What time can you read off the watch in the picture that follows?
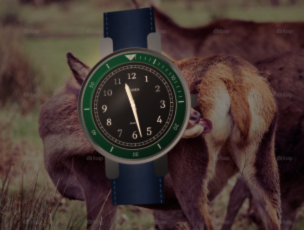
11:28
